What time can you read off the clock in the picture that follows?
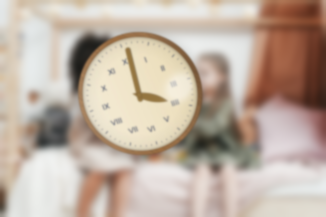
4:01
